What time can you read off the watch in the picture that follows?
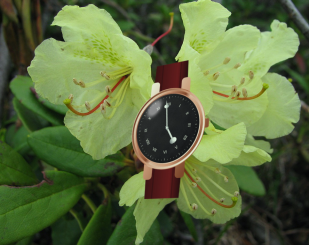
4:59
